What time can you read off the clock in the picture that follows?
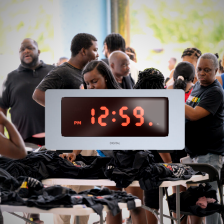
12:59
